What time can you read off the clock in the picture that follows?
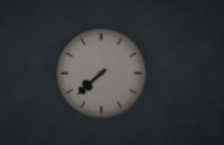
7:38
